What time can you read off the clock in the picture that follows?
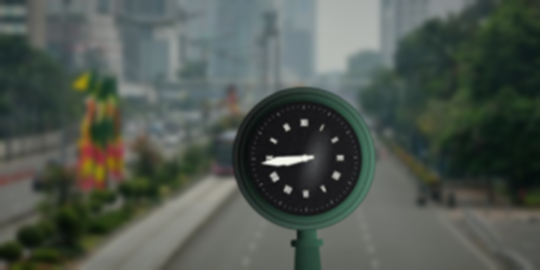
8:44
